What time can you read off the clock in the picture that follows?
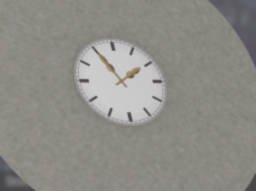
1:55
